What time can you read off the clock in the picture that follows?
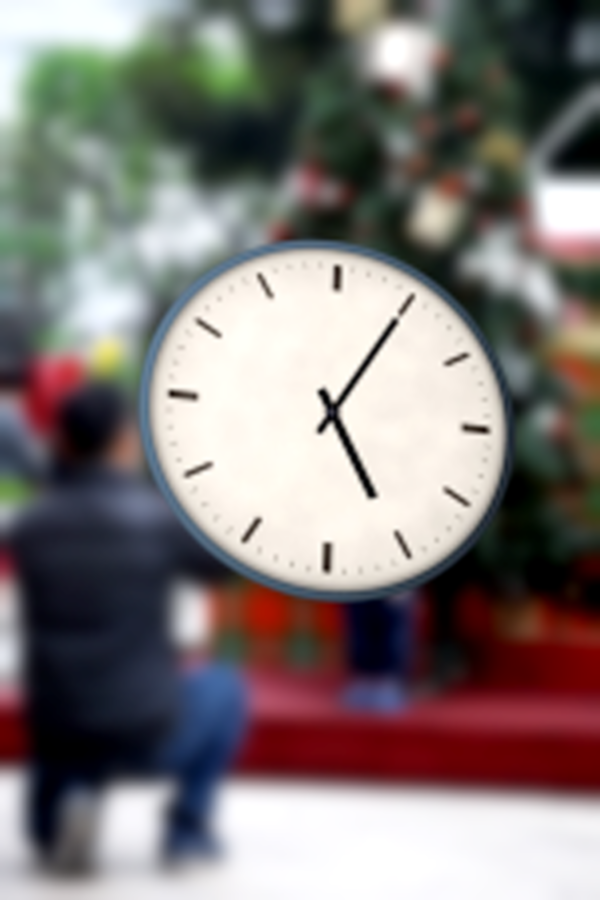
5:05
